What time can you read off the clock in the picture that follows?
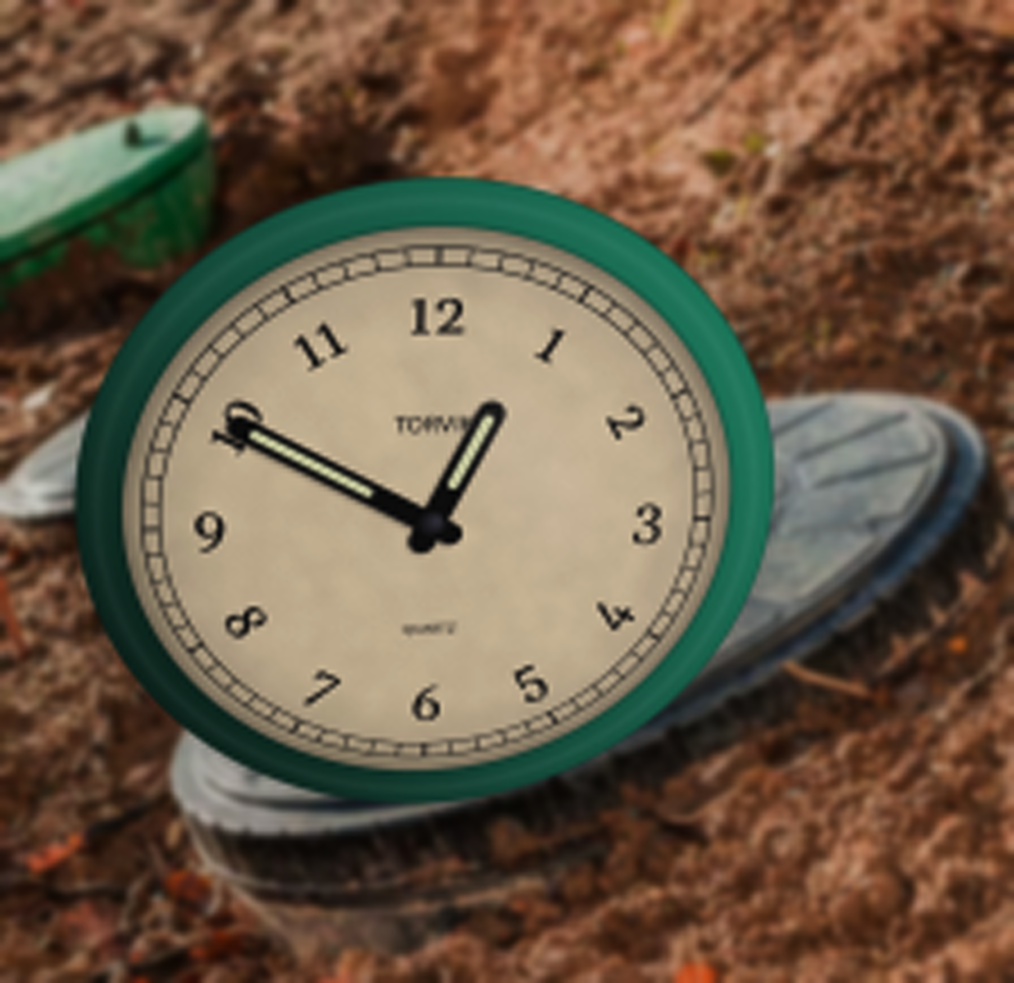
12:50
